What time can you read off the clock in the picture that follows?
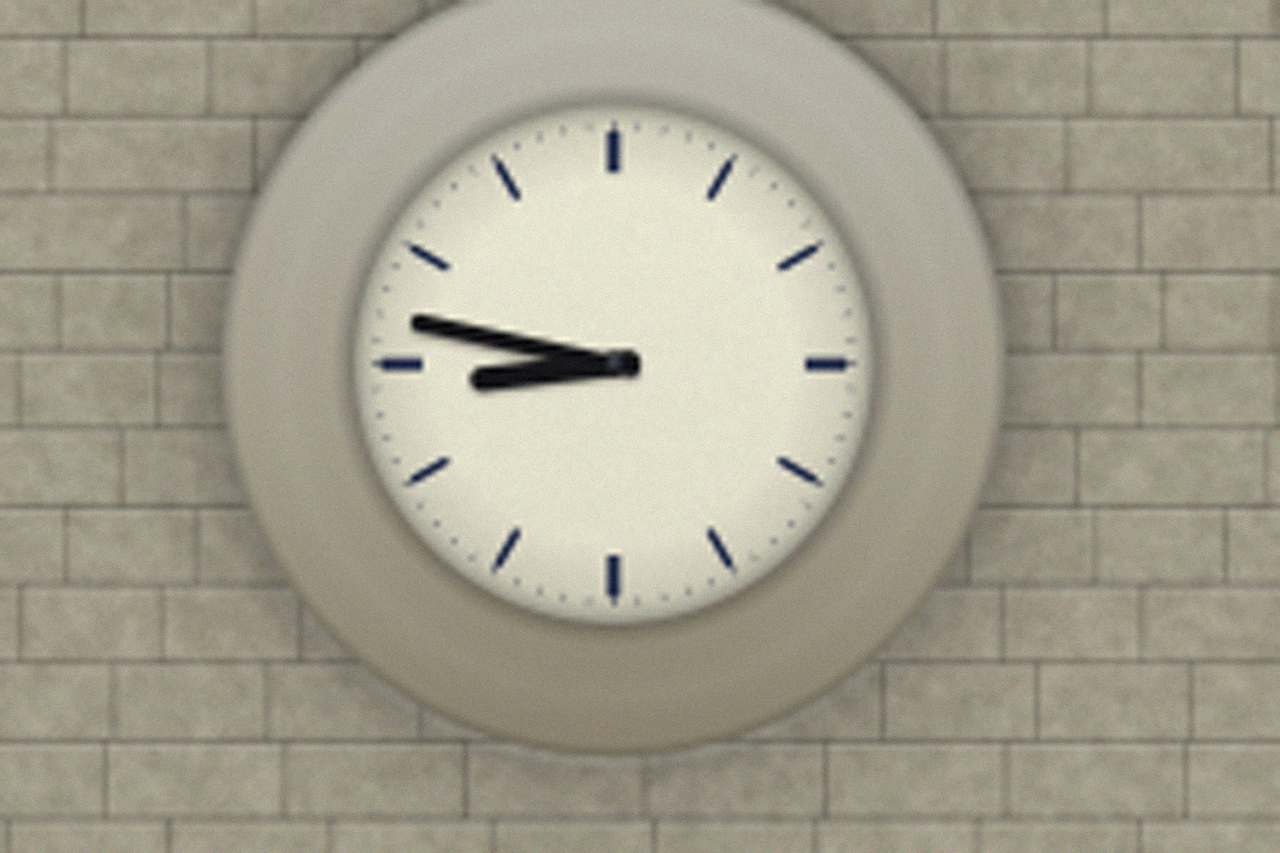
8:47
